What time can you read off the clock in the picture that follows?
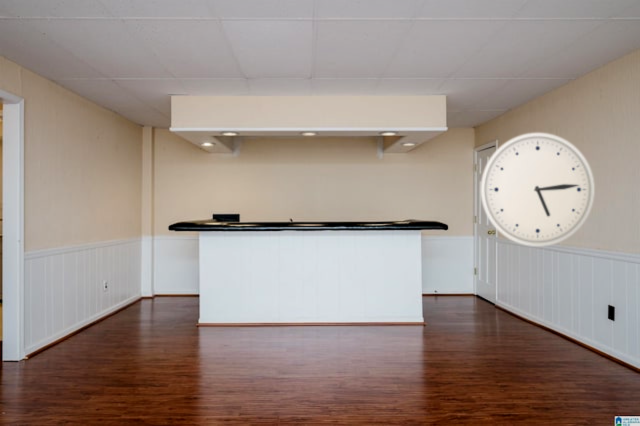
5:14
